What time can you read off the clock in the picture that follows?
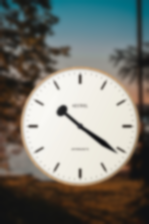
10:21
